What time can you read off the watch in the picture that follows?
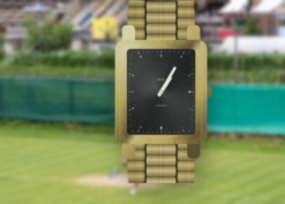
1:05
